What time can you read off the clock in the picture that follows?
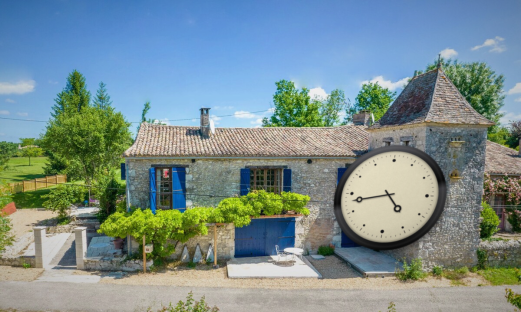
4:43
